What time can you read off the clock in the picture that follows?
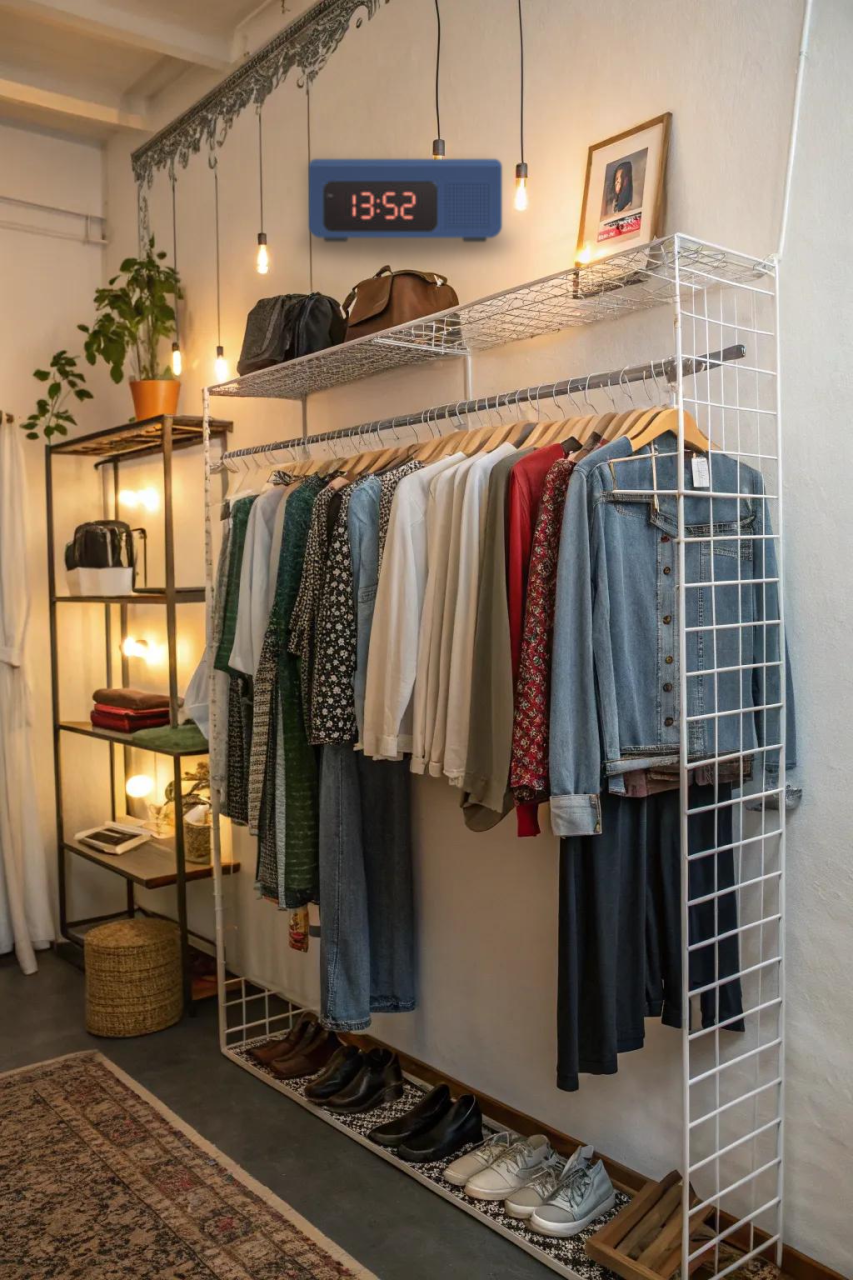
13:52
